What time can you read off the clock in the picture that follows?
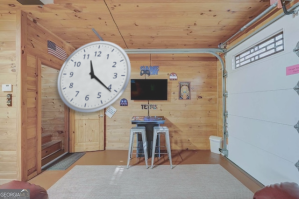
11:21
